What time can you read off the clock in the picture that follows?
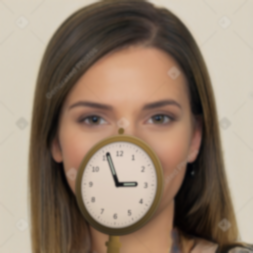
2:56
